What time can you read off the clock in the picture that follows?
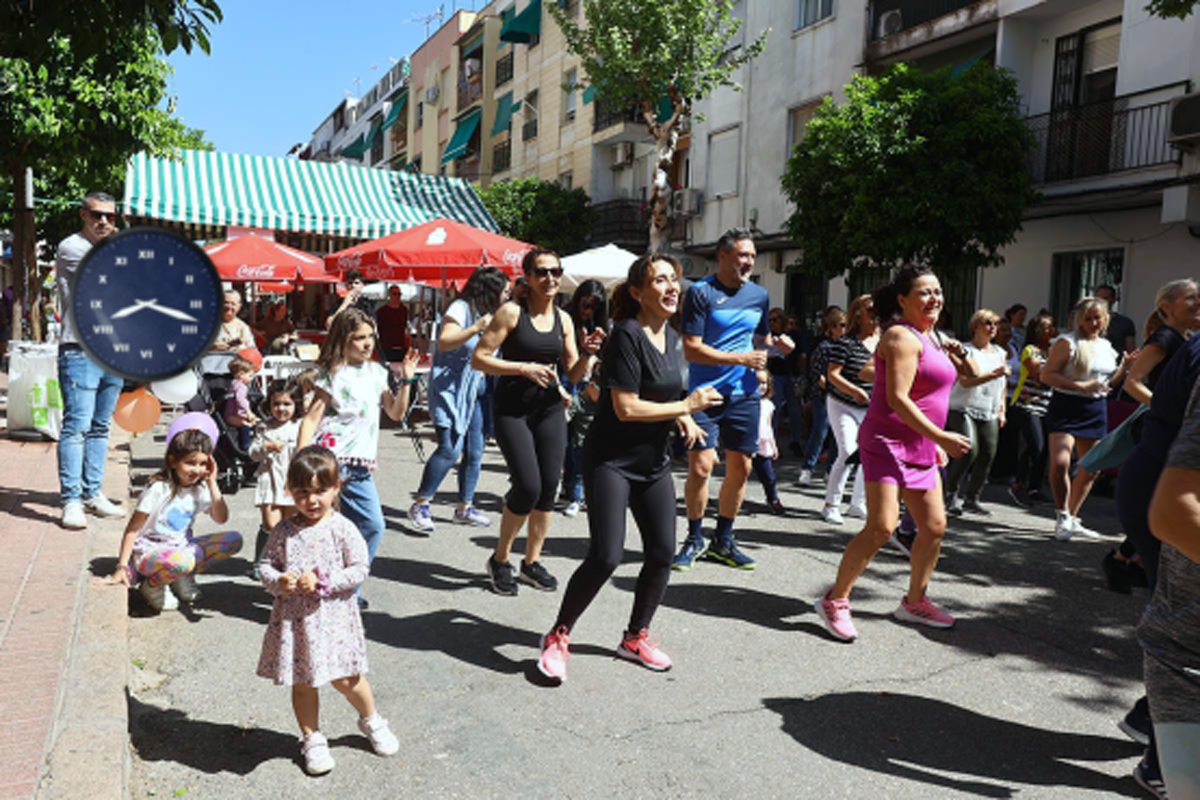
8:18
